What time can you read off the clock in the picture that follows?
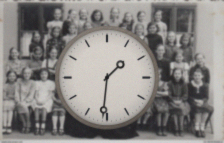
1:31
